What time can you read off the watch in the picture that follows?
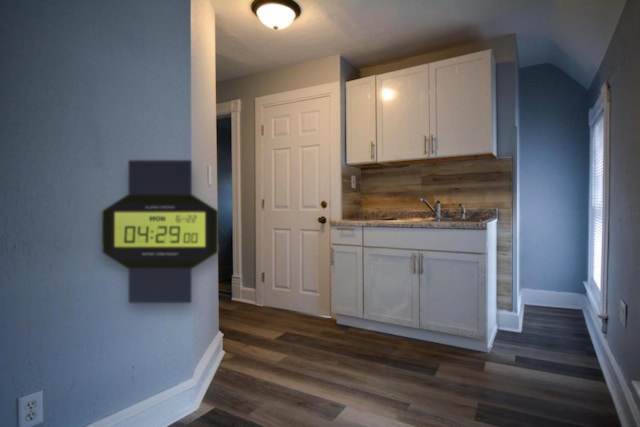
4:29
